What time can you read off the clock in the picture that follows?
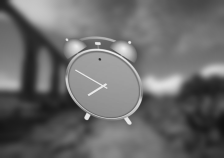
7:50
